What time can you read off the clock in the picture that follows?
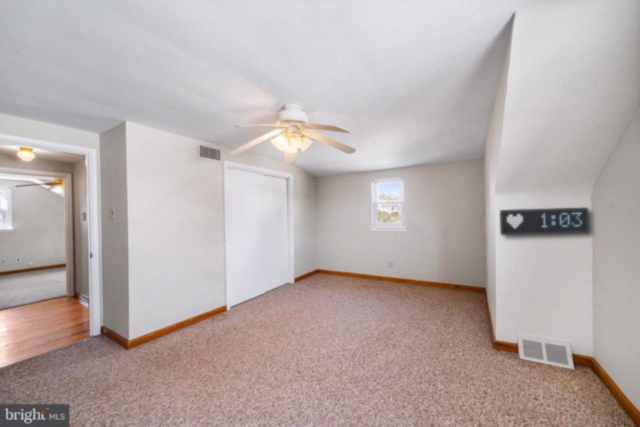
1:03
